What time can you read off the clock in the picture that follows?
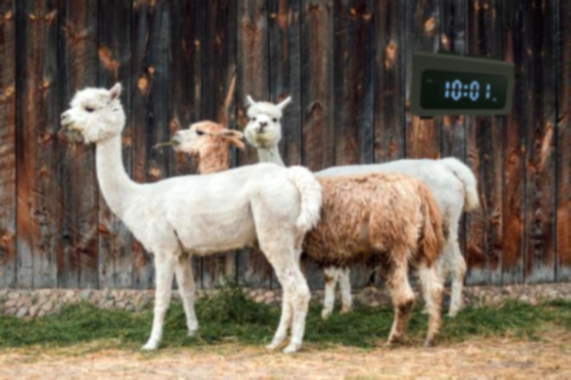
10:01
